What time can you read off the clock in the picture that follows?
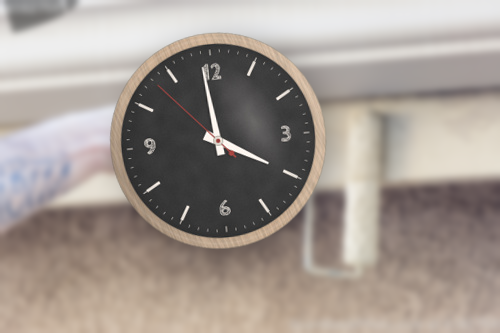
3:58:53
